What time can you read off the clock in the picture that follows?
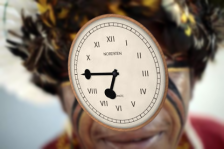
6:45
